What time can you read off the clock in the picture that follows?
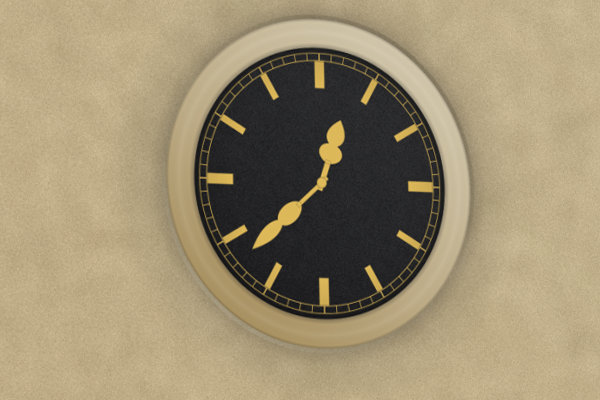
12:38
